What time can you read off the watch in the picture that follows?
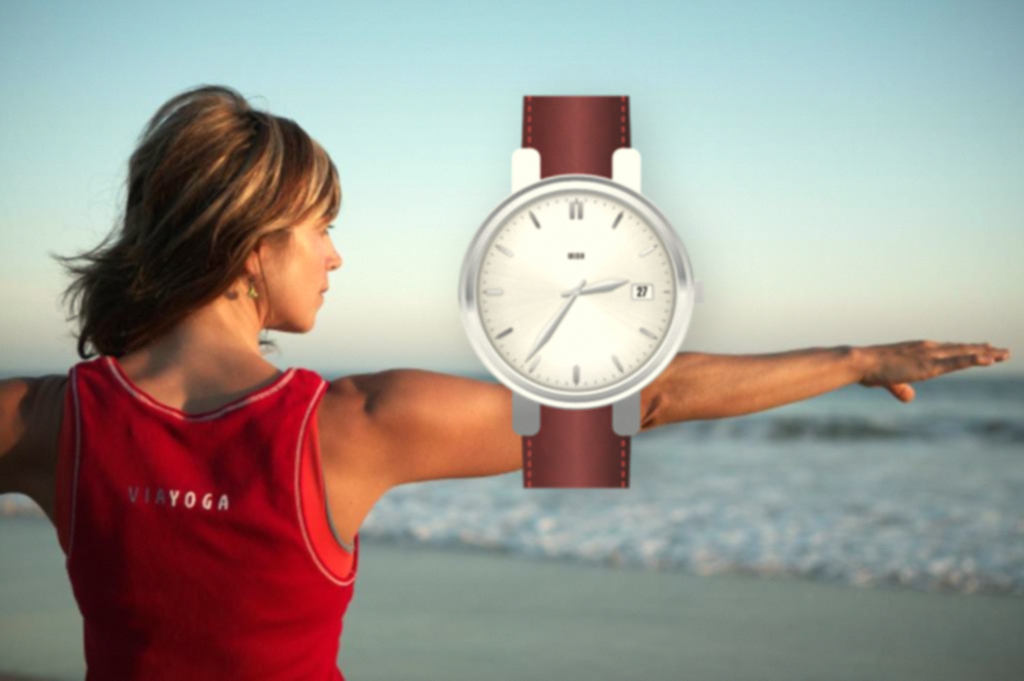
2:36
